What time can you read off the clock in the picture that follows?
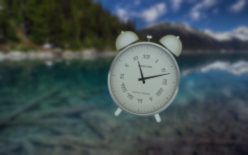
11:12
